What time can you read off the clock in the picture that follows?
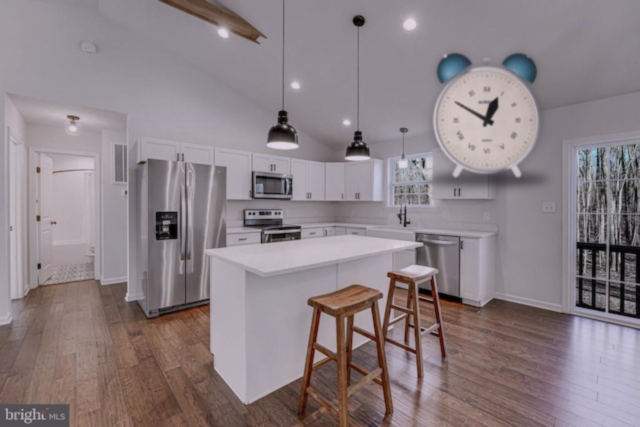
12:50
